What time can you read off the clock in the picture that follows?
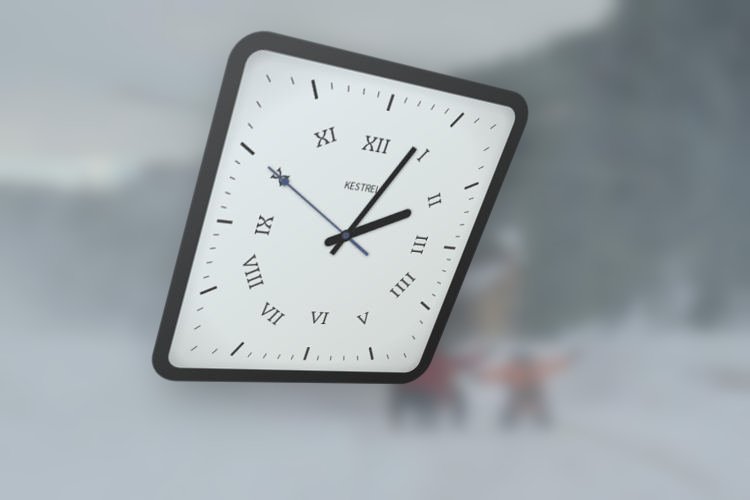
2:03:50
